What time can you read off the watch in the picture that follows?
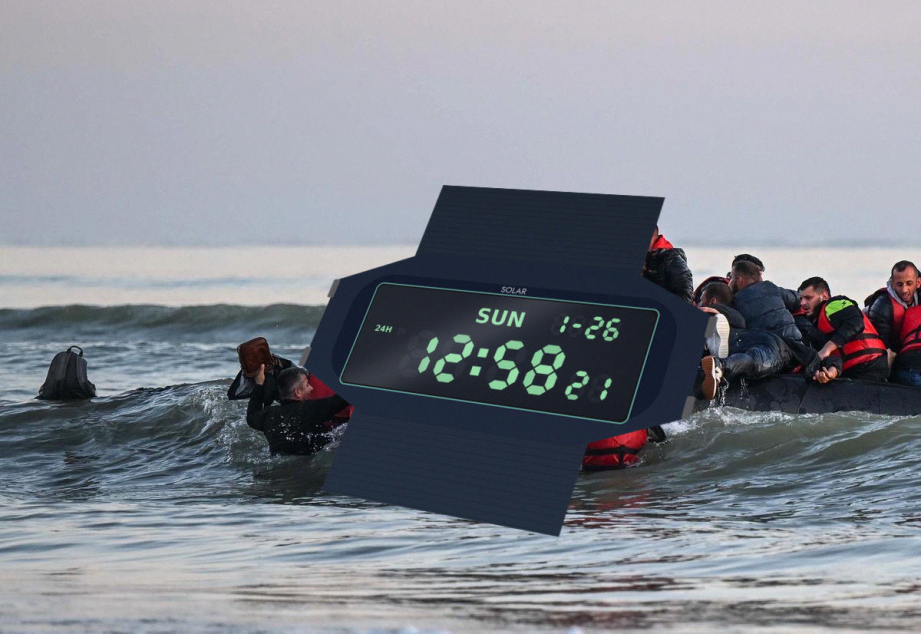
12:58:21
